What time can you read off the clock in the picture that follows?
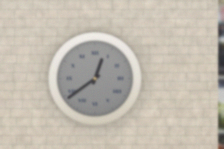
12:39
